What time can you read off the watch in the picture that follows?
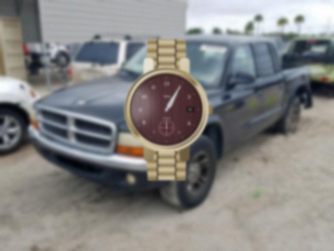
1:05
